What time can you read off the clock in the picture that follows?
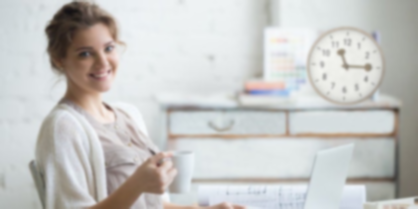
11:15
